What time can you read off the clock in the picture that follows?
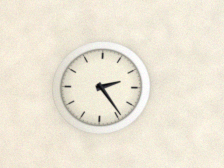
2:24
